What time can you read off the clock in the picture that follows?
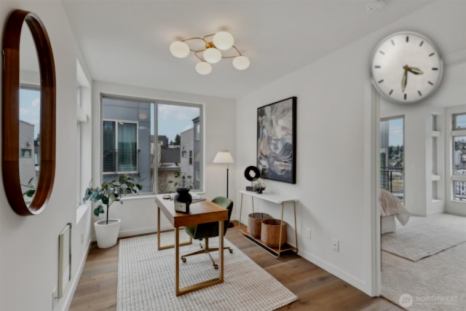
3:31
